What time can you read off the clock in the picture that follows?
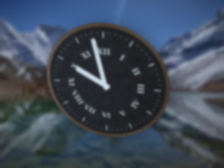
9:58
